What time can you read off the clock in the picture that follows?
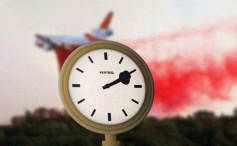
2:10
